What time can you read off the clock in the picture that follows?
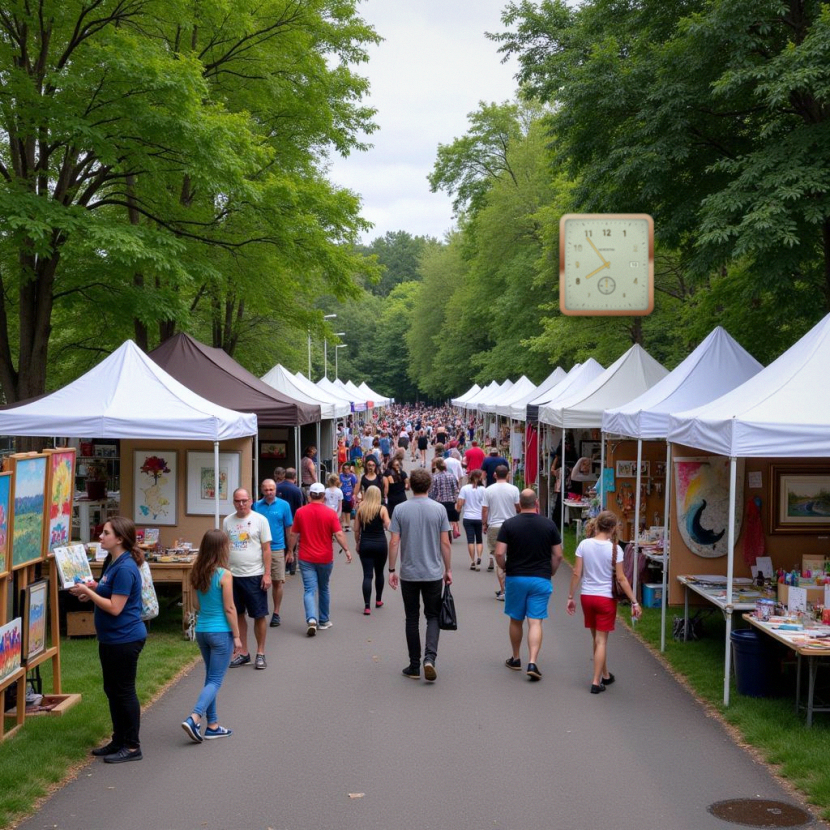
7:54
